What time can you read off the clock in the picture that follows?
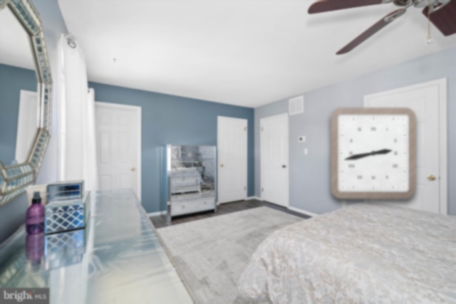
2:43
